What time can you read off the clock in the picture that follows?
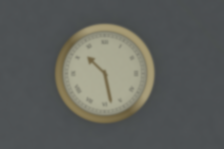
10:28
